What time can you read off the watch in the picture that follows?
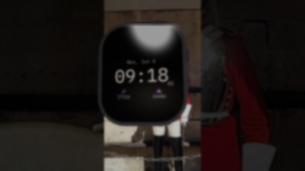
9:18
